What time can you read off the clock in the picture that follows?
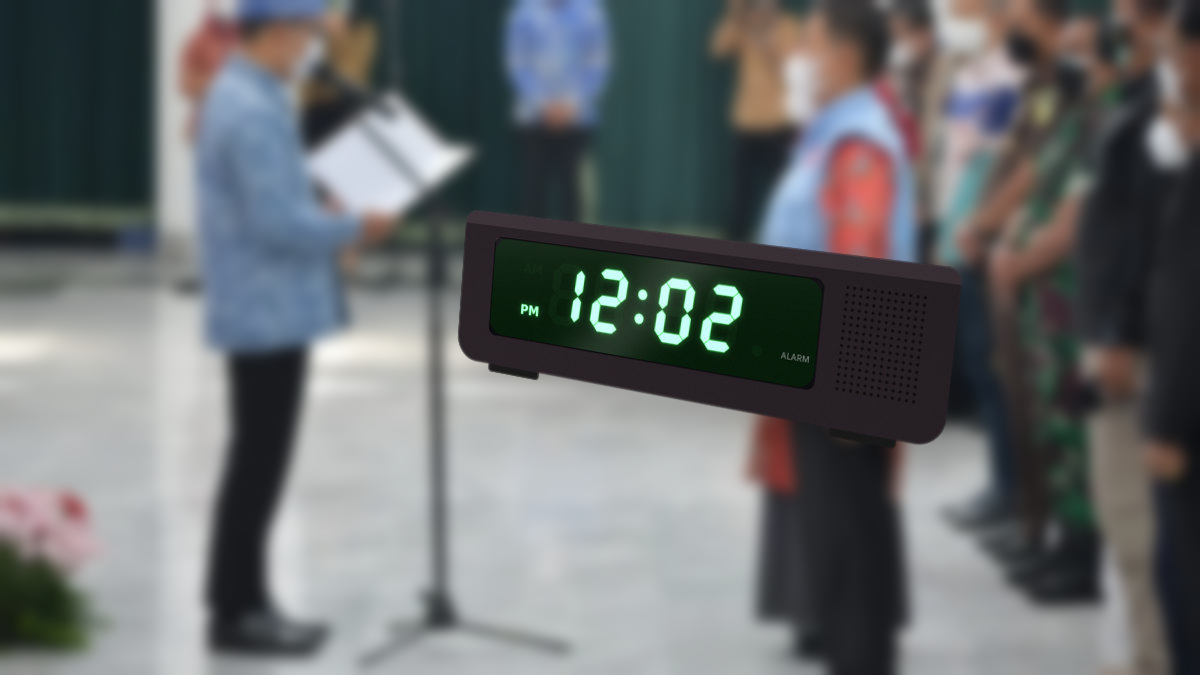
12:02
